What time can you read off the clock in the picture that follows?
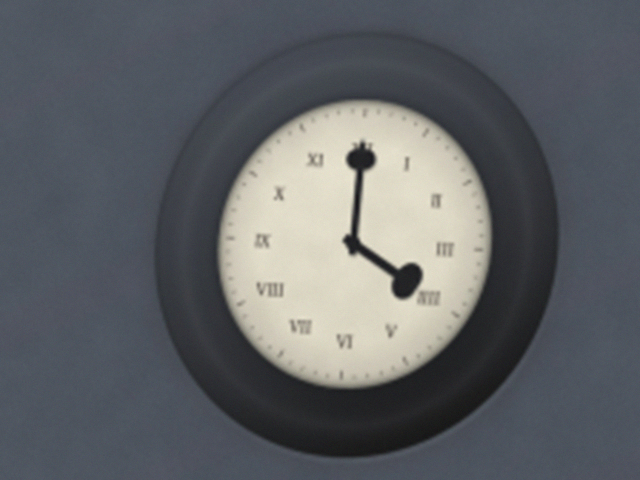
4:00
